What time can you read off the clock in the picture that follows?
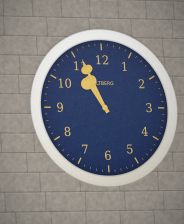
10:56
